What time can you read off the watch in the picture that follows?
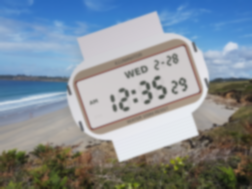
12:35:29
